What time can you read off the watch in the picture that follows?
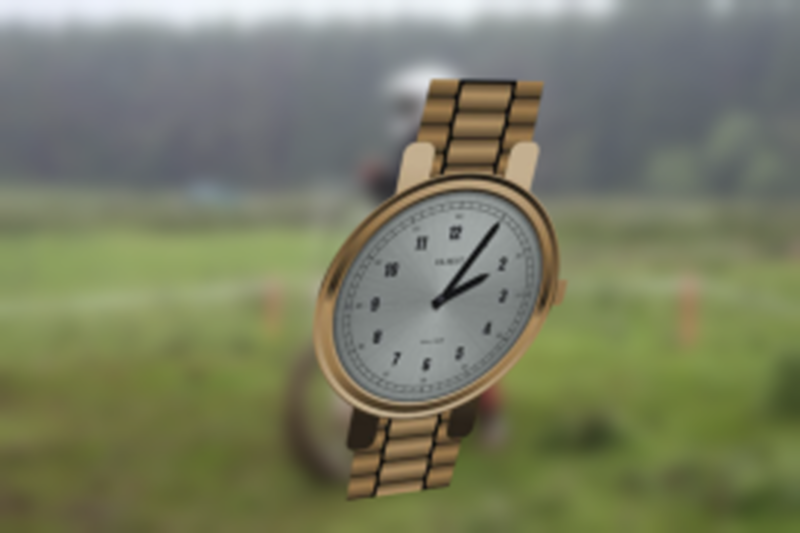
2:05
